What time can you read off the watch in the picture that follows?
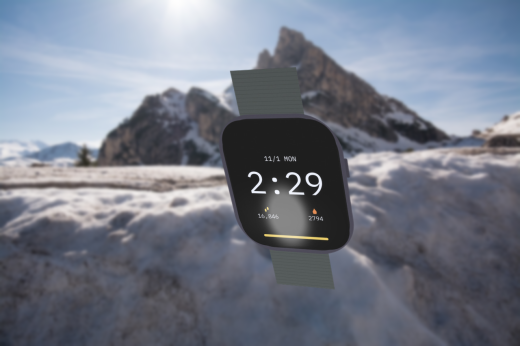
2:29
